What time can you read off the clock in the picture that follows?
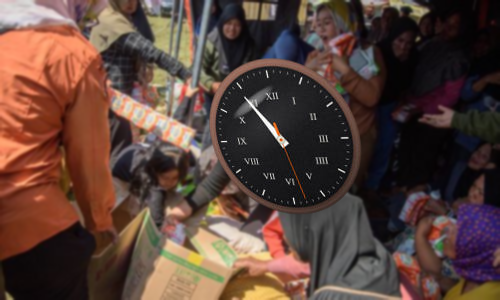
10:54:28
